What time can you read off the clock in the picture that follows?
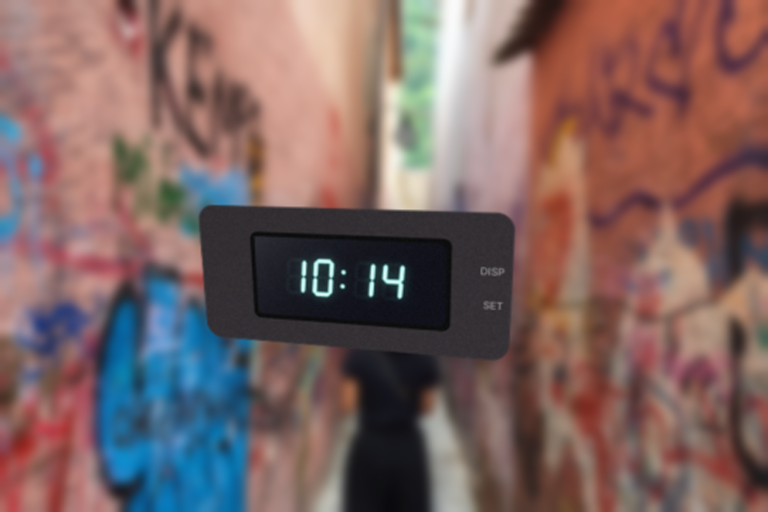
10:14
